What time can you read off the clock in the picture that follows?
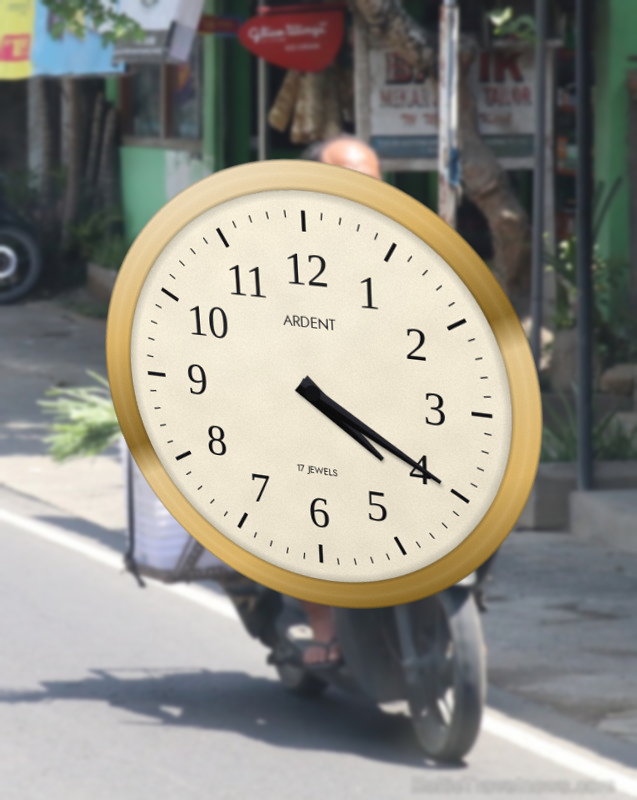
4:20
